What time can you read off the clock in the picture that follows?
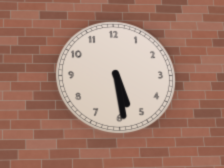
5:29
